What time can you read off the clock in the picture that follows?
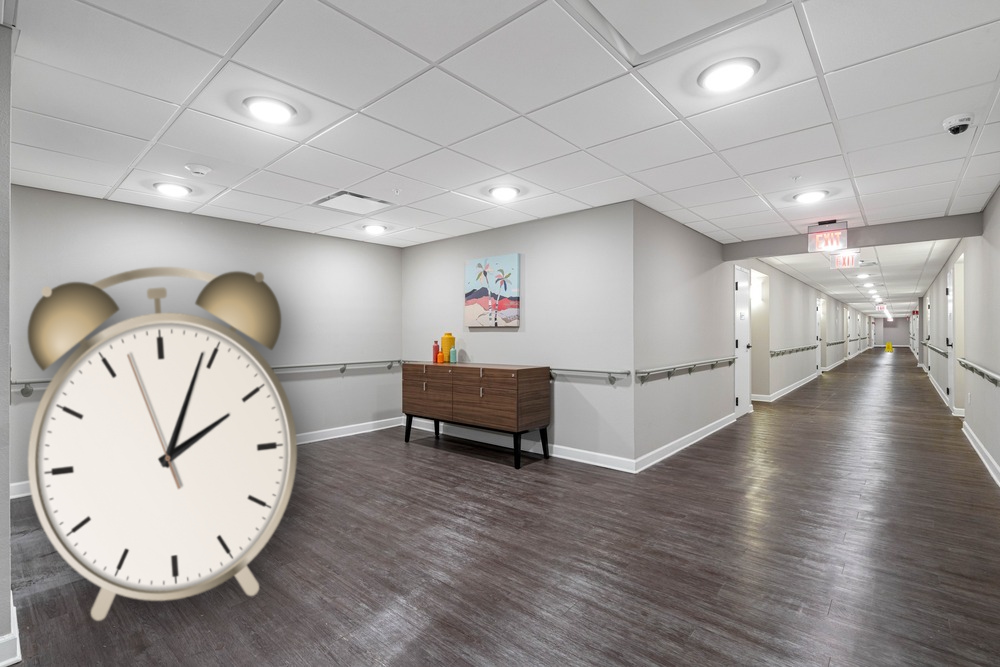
2:03:57
